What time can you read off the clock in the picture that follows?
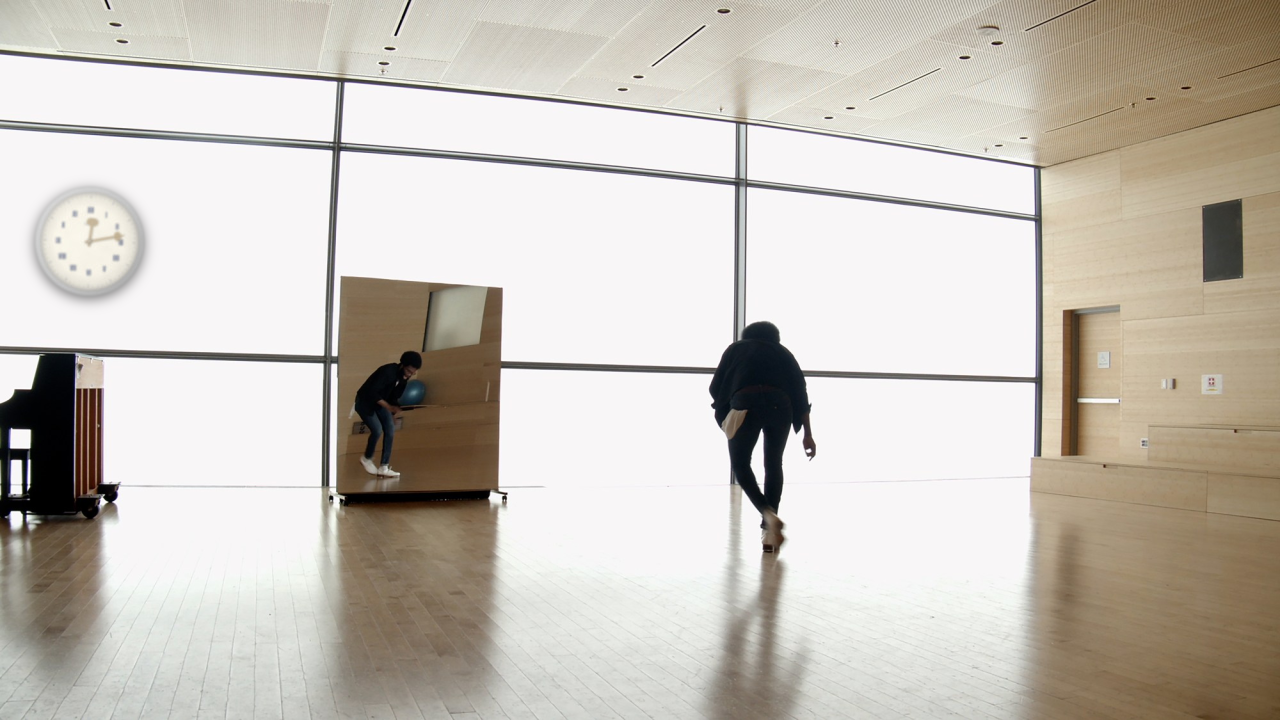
12:13
